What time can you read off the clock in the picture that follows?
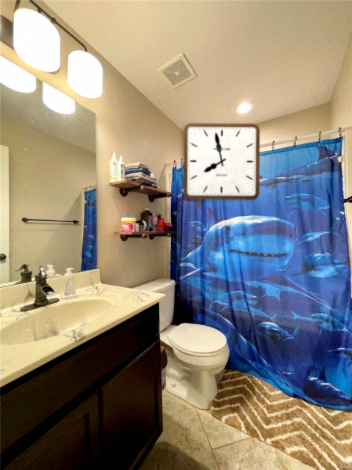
7:58
